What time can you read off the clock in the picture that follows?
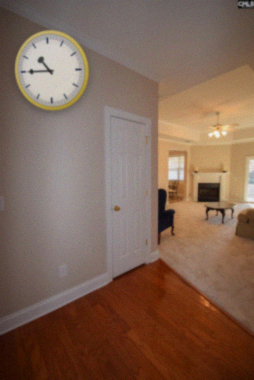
10:45
